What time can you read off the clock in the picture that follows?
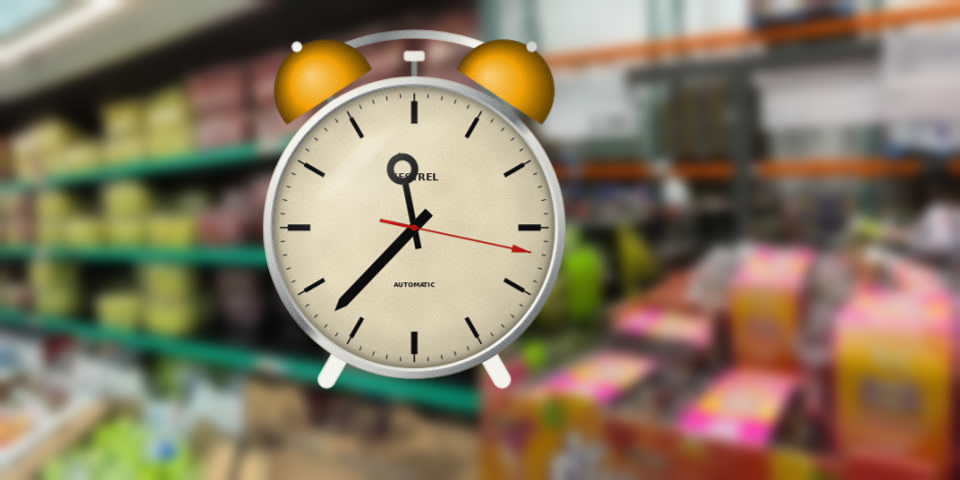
11:37:17
